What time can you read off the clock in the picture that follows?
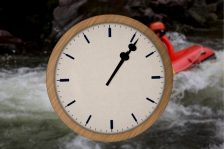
1:06
